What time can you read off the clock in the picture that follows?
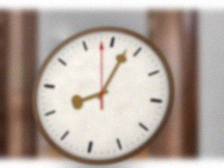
8:02:58
